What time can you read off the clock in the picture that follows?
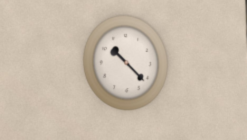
10:22
